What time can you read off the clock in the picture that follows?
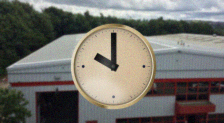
10:00
